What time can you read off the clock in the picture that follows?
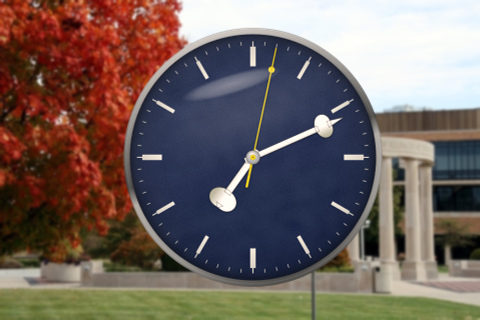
7:11:02
